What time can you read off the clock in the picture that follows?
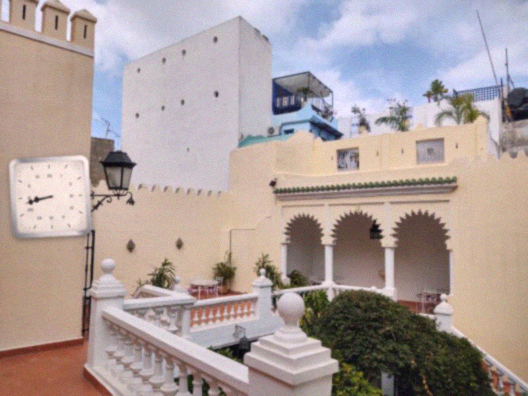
8:43
